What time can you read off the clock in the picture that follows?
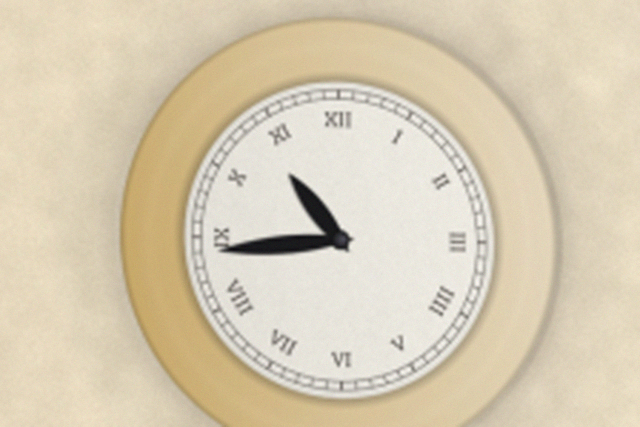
10:44
